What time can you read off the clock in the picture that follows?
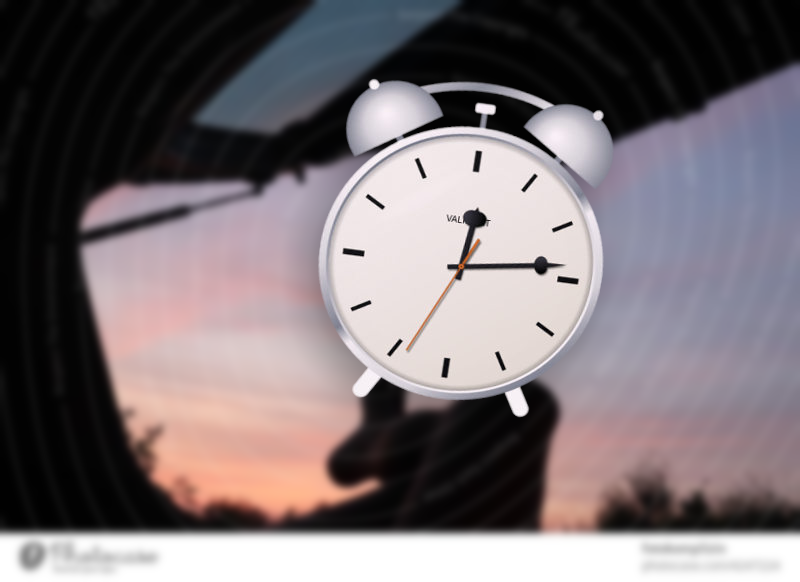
12:13:34
